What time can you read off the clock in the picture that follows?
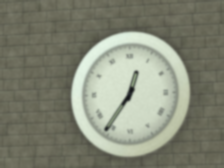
12:36
